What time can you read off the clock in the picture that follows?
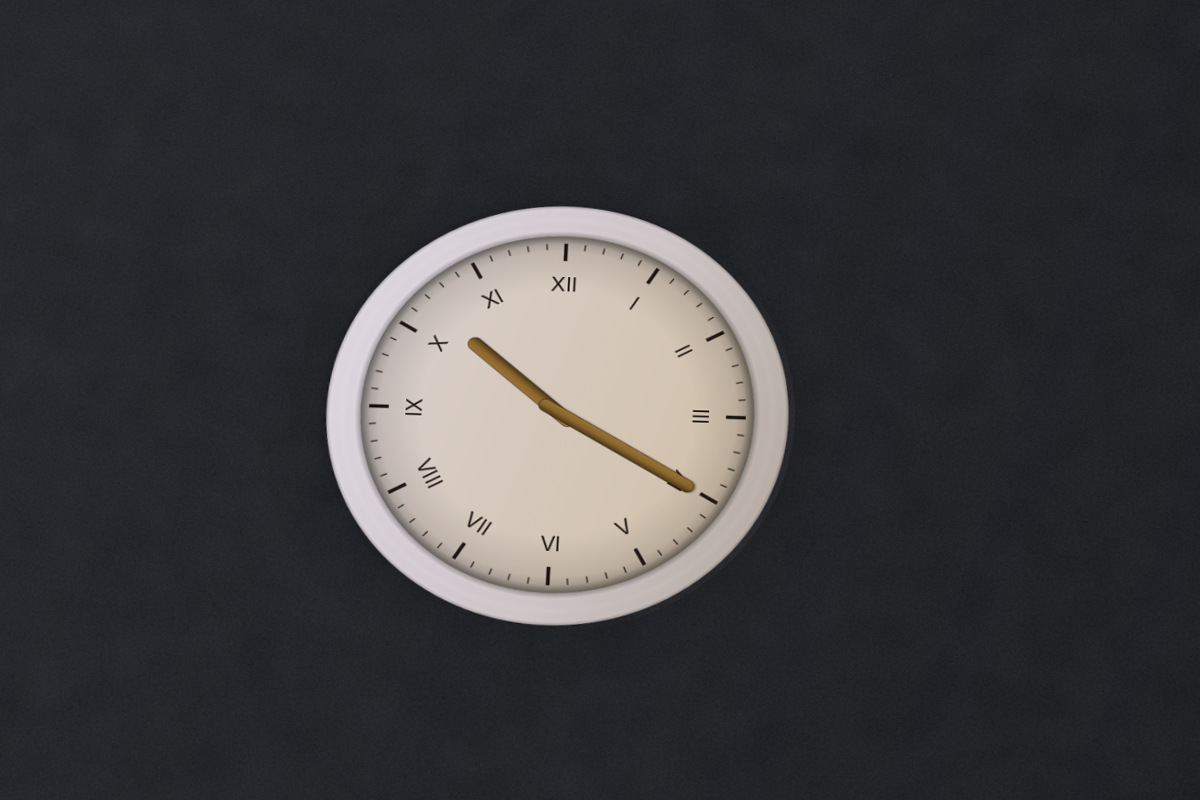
10:20
